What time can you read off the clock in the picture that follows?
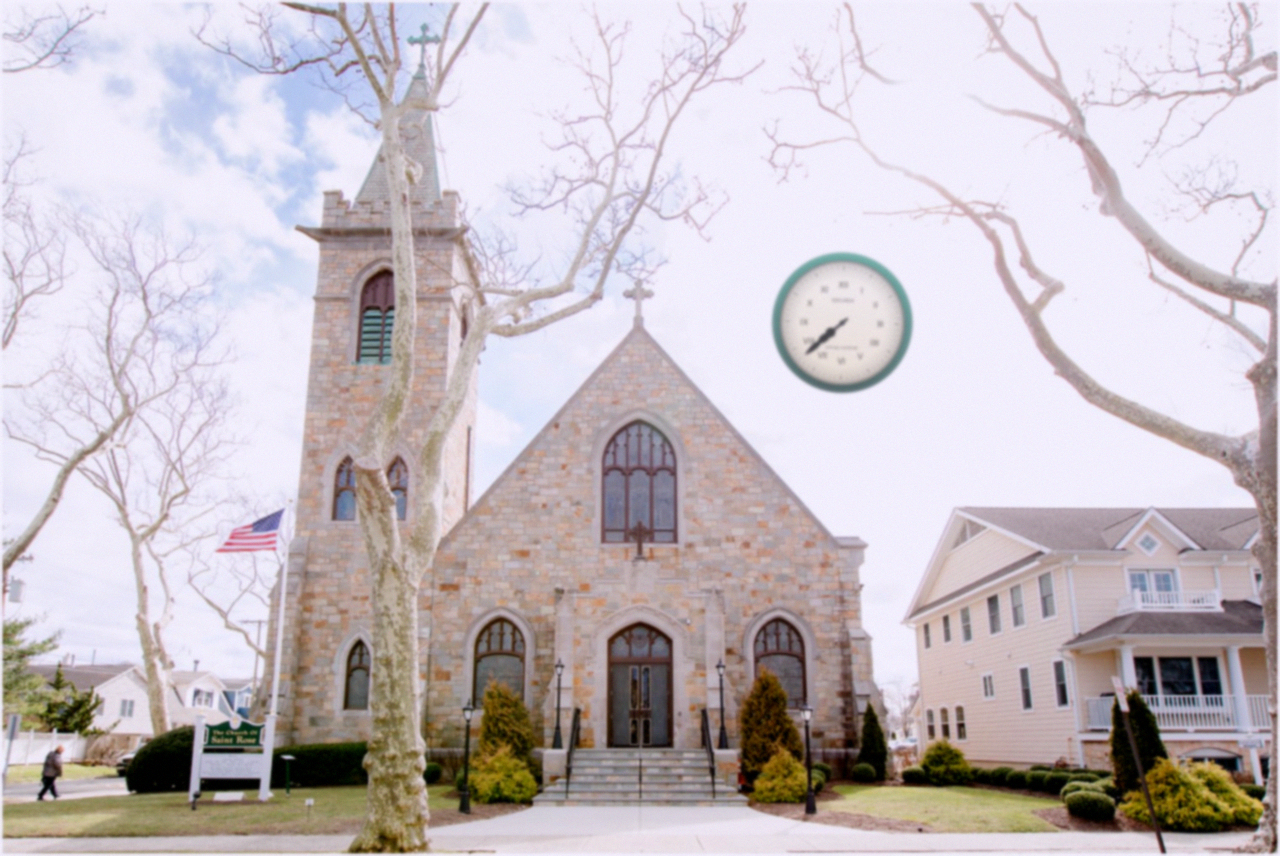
7:38
